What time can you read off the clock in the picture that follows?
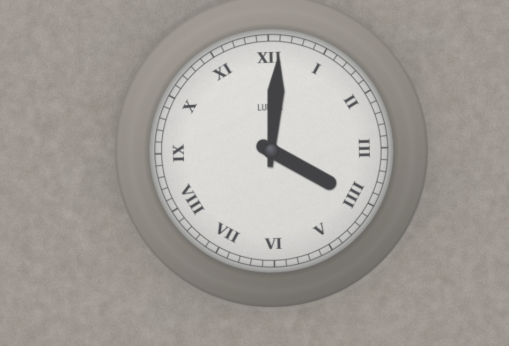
4:01
